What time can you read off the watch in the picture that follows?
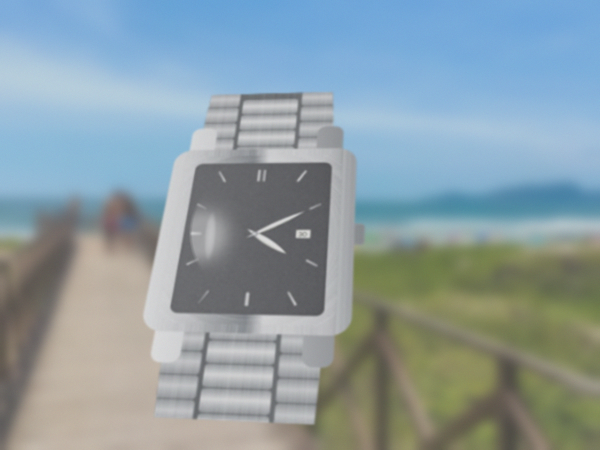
4:10
